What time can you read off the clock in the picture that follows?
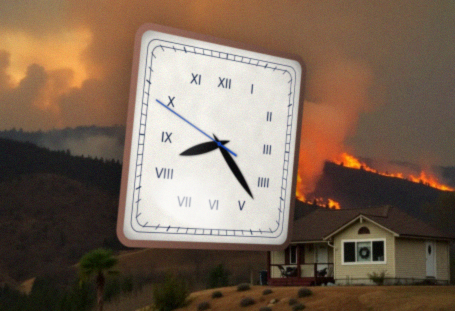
8:22:49
